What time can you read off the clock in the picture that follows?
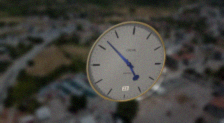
4:52
